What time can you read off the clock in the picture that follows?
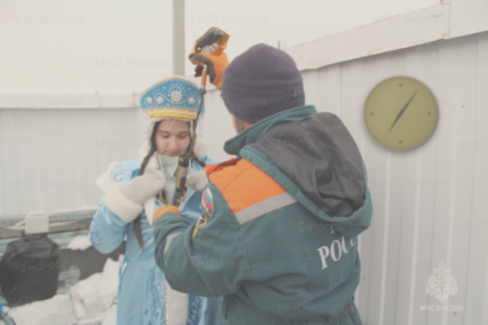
7:06
